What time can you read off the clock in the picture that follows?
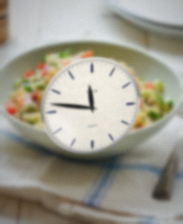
11:47
